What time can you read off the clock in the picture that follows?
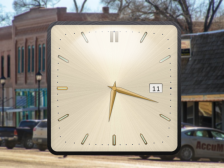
6:18
